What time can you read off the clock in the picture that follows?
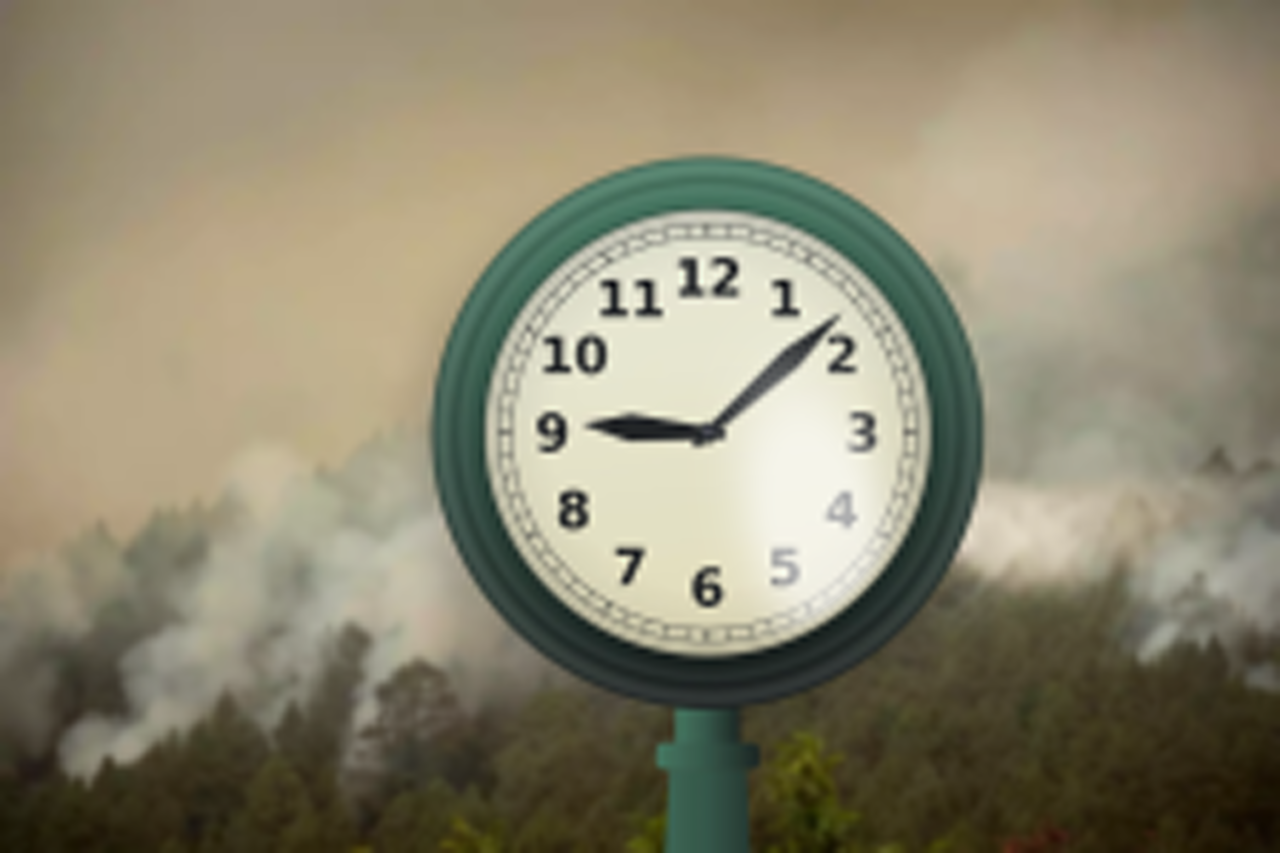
9:08
